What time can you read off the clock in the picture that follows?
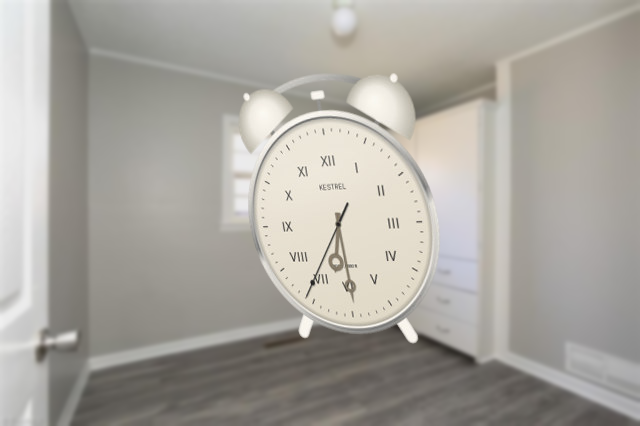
6:29:36
